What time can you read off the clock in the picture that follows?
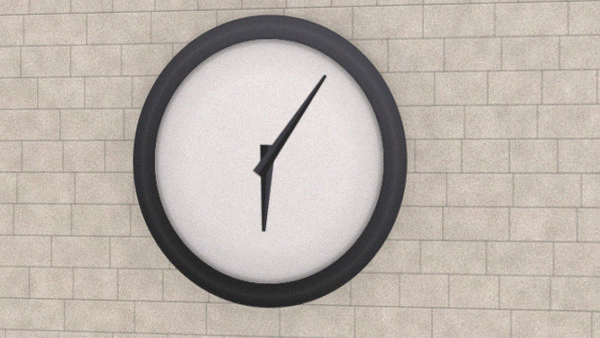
6:06
